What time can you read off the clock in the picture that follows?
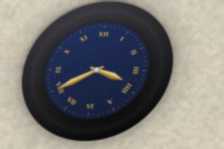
3:40
